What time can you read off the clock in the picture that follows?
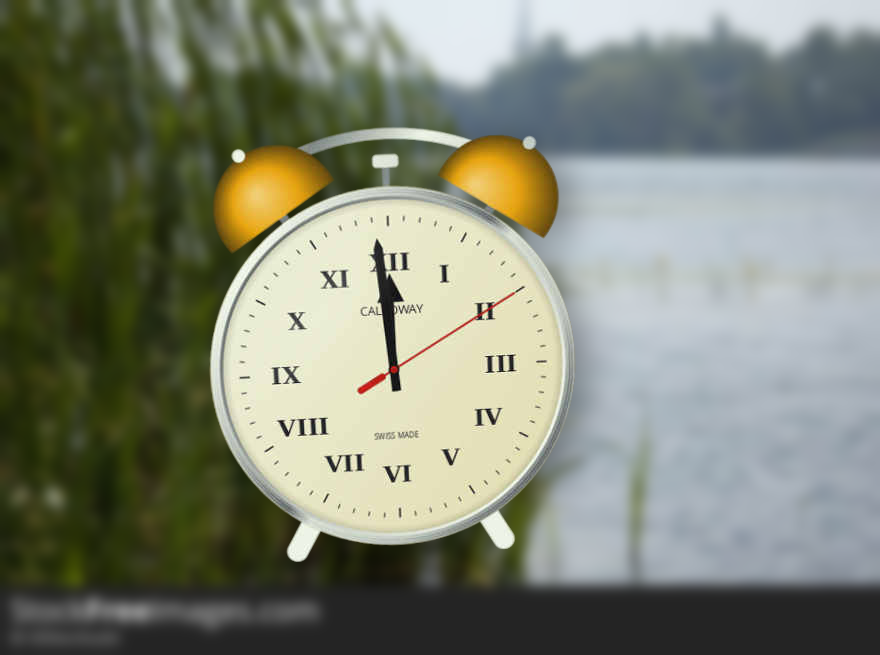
11:59:10
